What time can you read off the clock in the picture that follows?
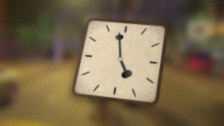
4:58
